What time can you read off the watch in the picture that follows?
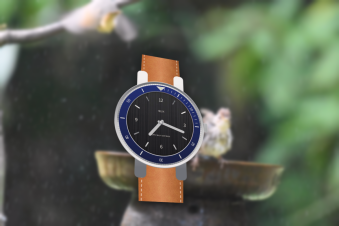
7:18
